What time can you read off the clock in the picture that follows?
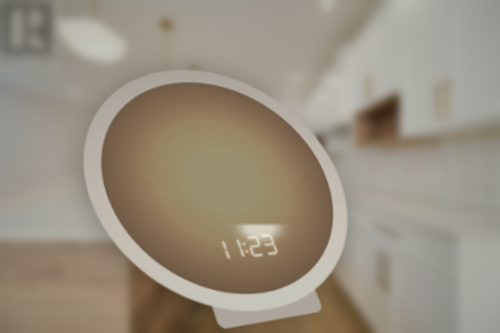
11:23
